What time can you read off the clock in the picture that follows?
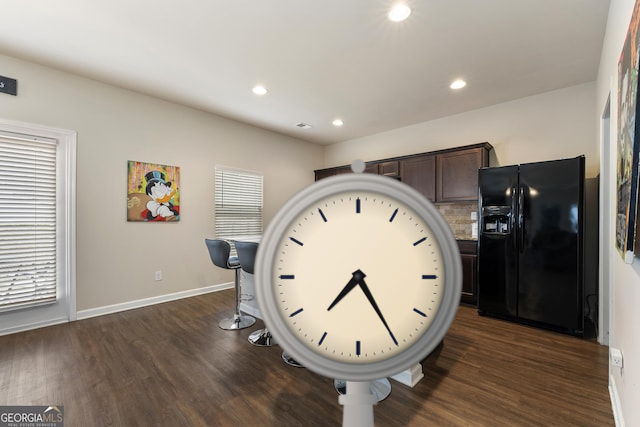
7:25
